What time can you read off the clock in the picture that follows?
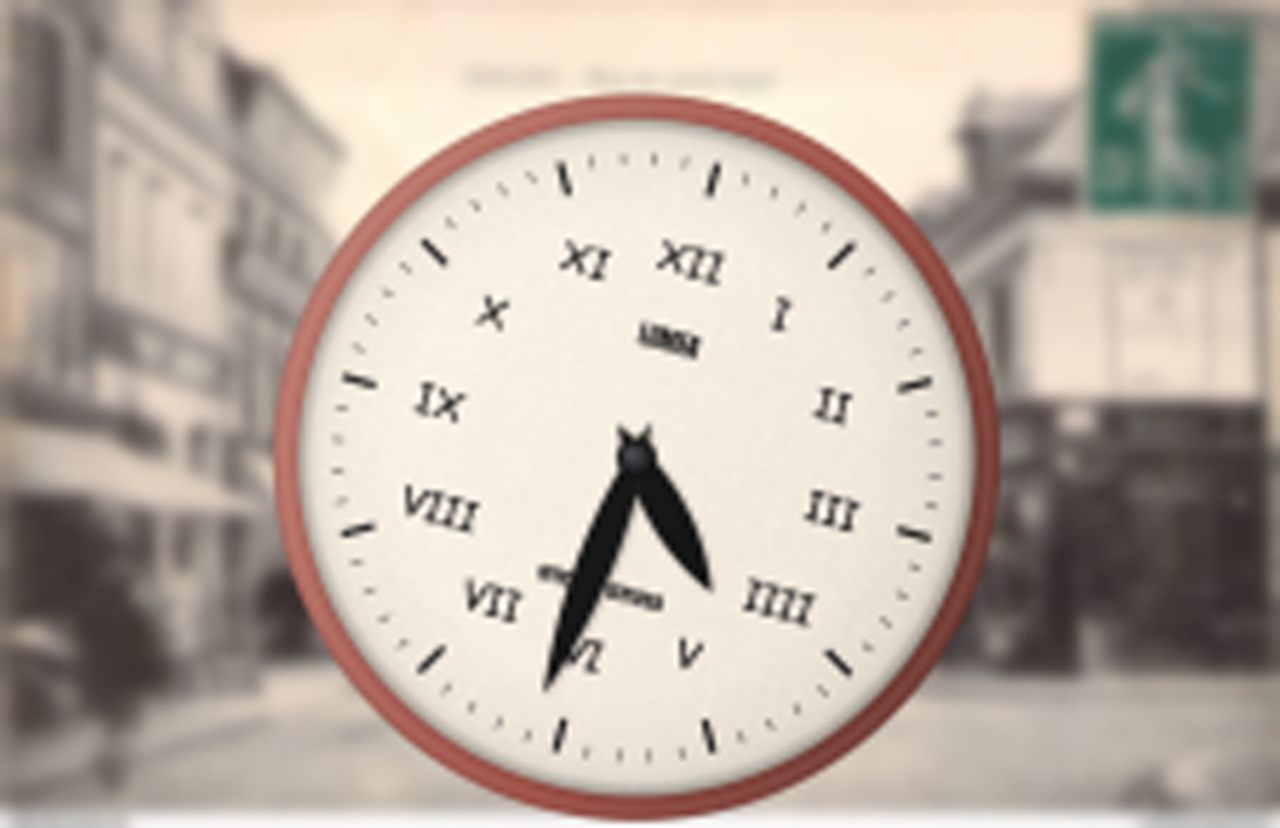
4:31
